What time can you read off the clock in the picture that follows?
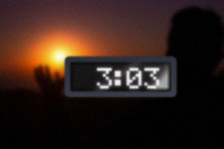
3:03
